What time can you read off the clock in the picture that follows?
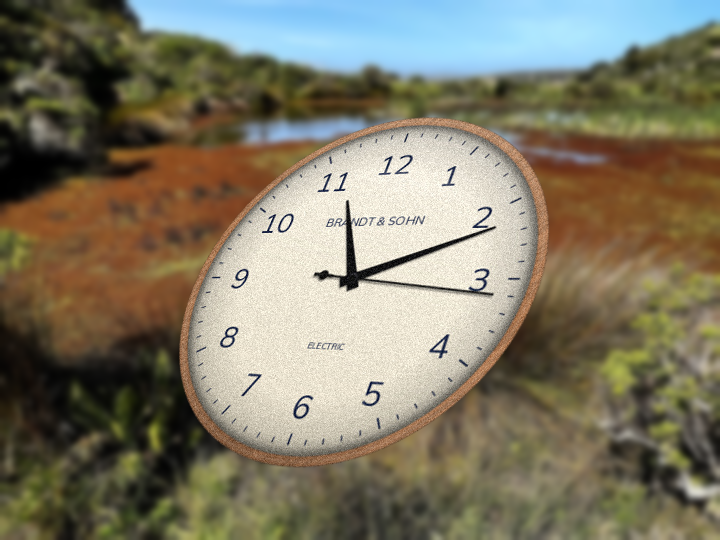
11:11:16
